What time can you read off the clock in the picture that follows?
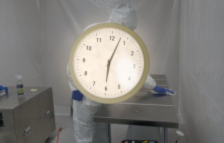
6:03
